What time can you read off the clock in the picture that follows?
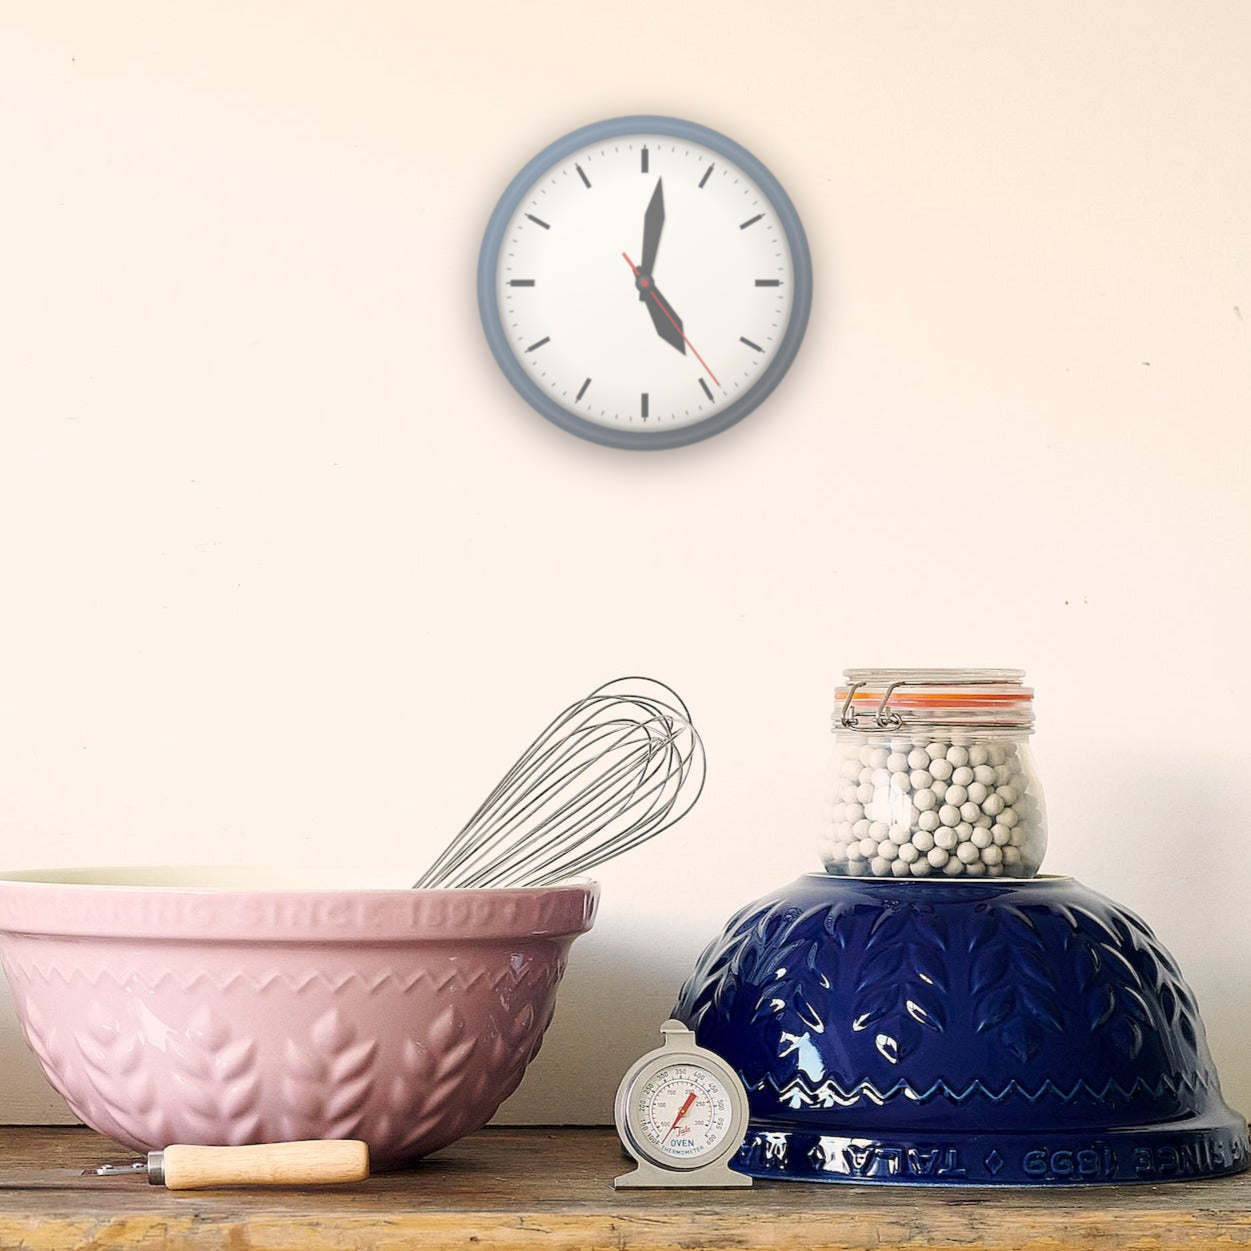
5:01:24
